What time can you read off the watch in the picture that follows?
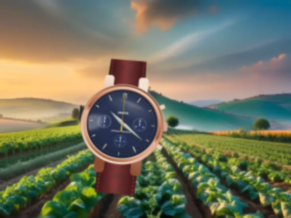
10:21
